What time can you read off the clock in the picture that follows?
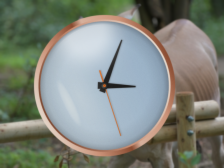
3:03:27
